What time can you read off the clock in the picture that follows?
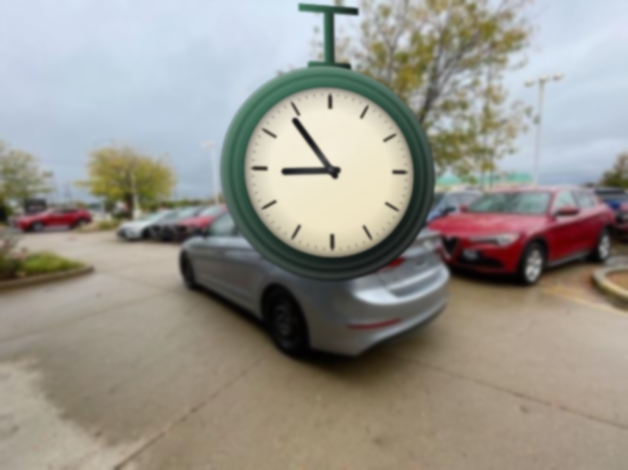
8:54
